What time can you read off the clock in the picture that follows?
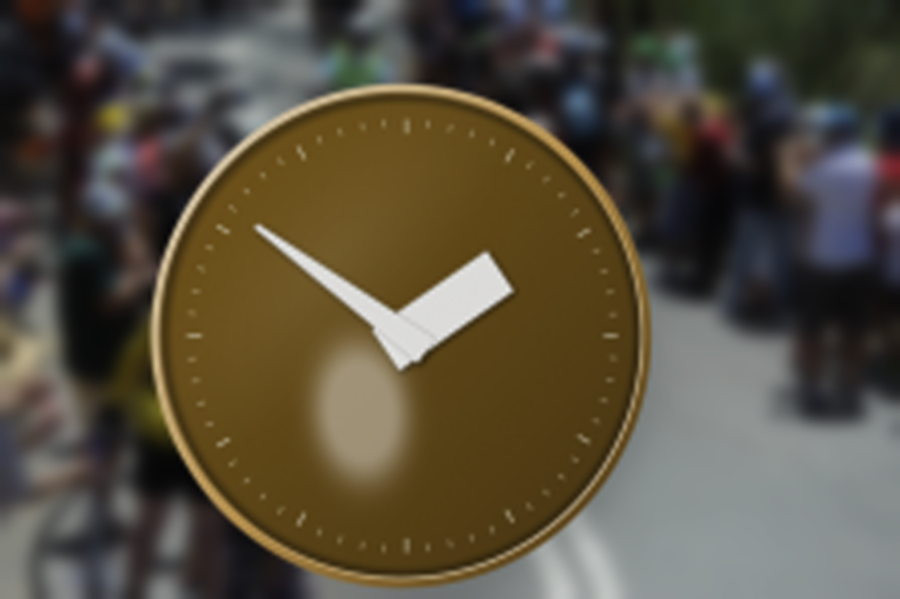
1:51
